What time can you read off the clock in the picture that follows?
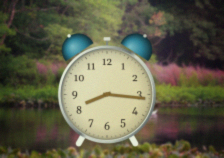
8:16
